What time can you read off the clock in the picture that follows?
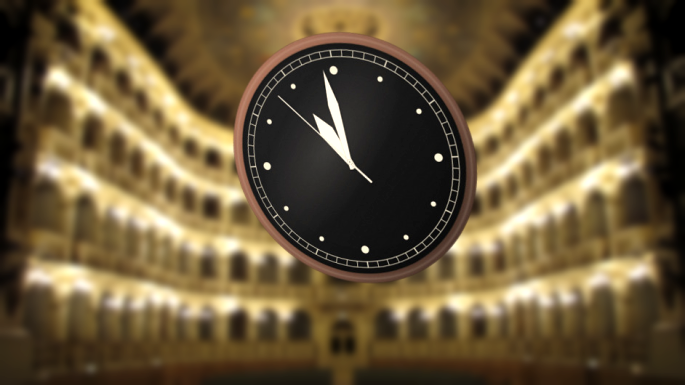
10:58:53
